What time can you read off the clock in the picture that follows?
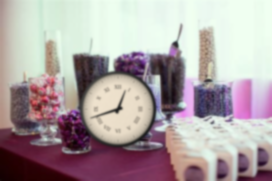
12:42
